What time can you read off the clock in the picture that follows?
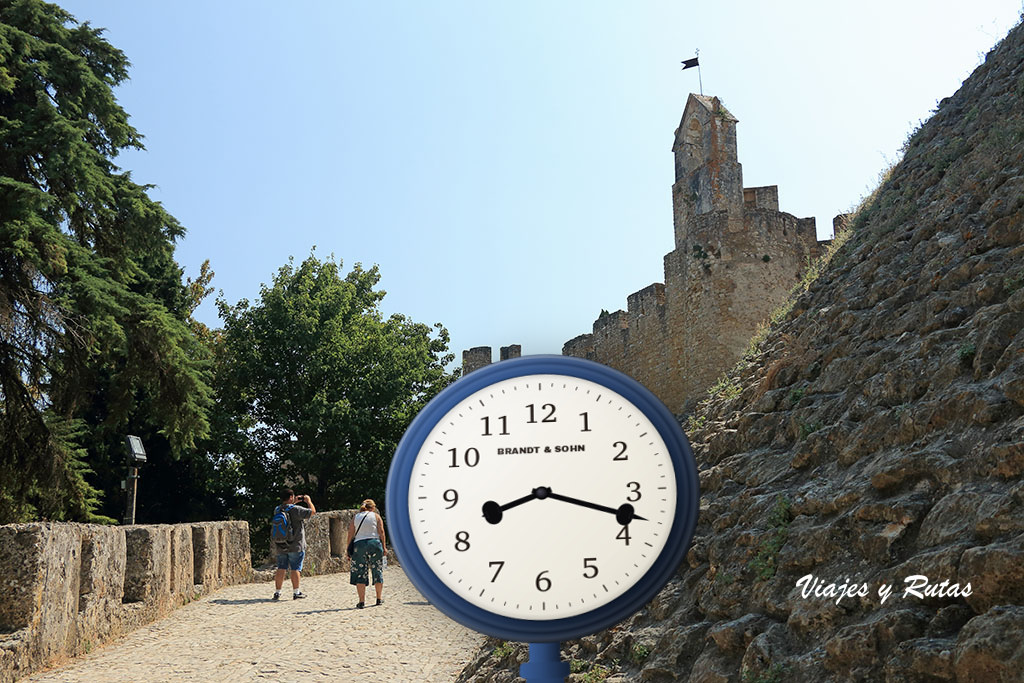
8:18
